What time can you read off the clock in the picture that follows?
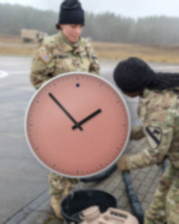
1:53
